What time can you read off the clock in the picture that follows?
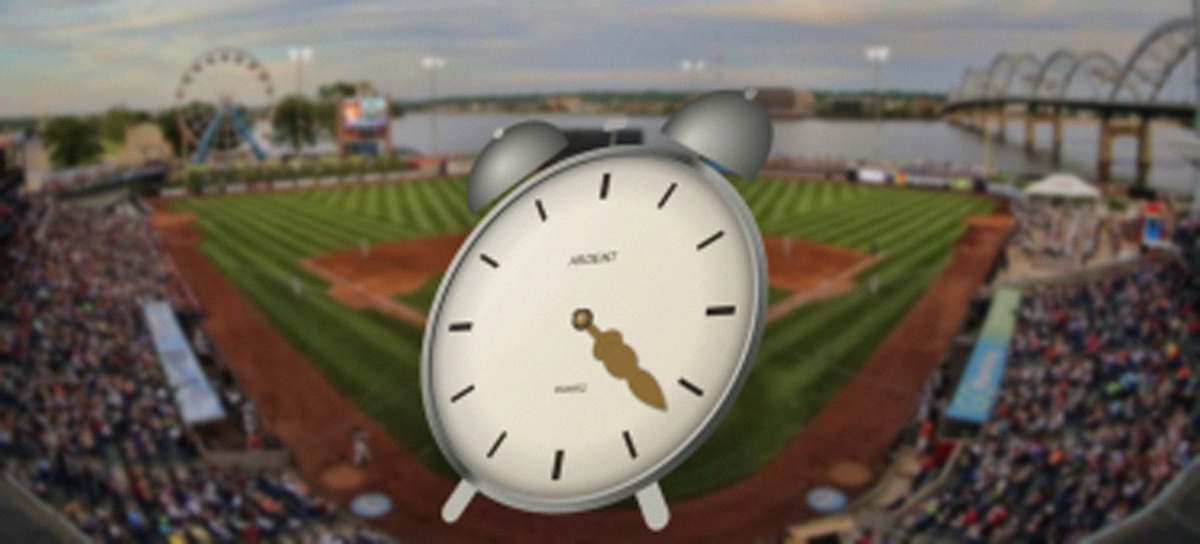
4:22
